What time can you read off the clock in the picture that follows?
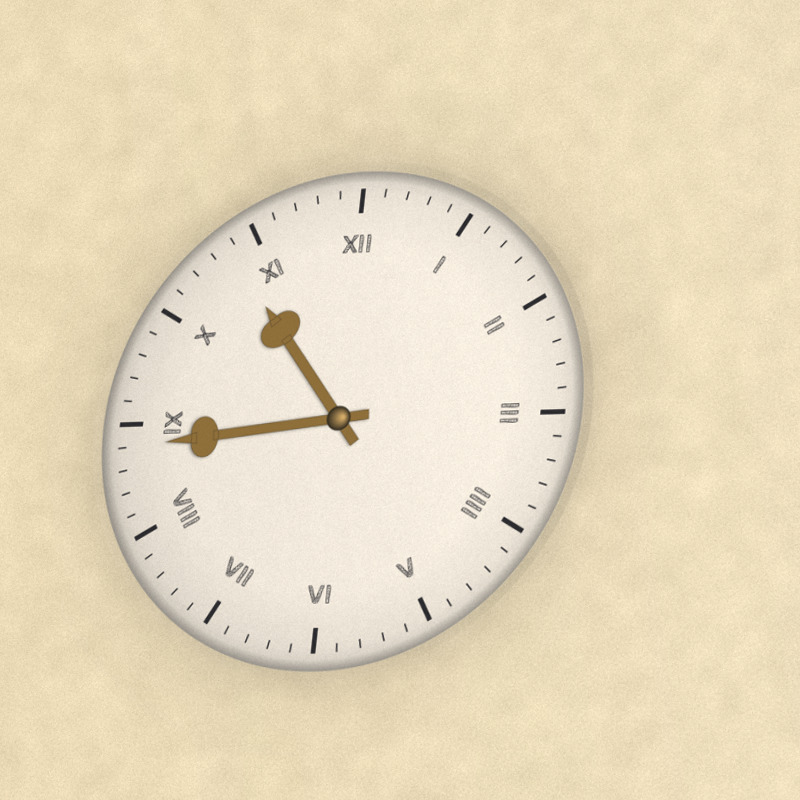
10:44
